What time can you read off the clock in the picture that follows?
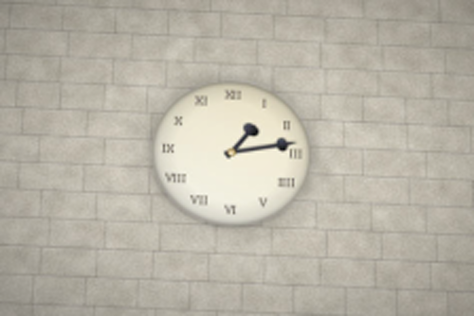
1:13
